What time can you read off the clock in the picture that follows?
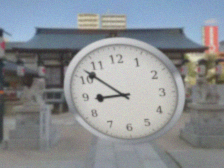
8:52
